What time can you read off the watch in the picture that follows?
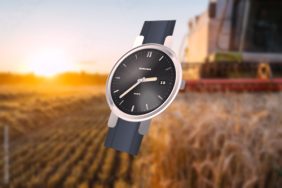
2:37
